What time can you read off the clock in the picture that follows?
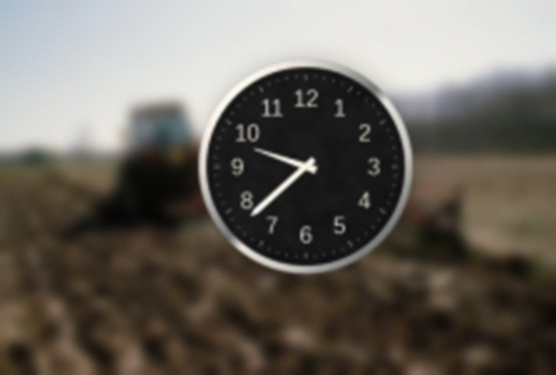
9:38
